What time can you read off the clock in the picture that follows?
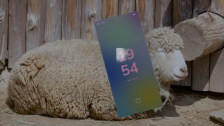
19:54
